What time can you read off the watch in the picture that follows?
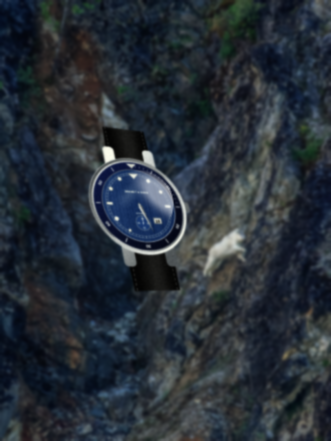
5:27
